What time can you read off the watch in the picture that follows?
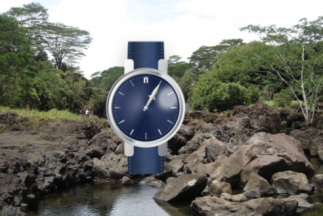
1:05
